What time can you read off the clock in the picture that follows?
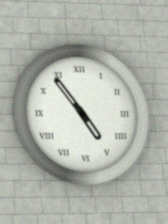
4:54
